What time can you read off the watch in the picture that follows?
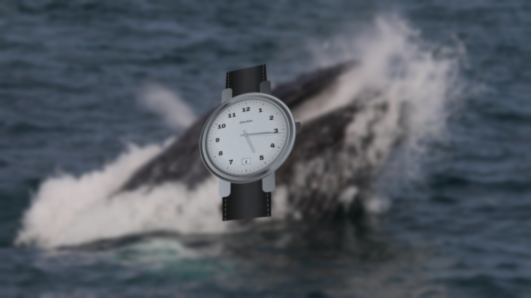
5:16
